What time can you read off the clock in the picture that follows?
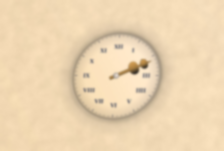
2:11
